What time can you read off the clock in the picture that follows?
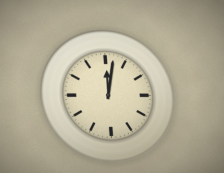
12:02
